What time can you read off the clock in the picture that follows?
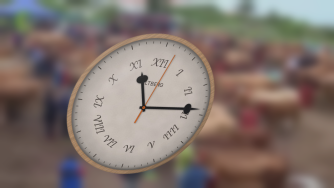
11:14:02
